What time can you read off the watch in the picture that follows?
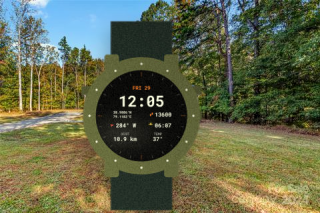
12:05
